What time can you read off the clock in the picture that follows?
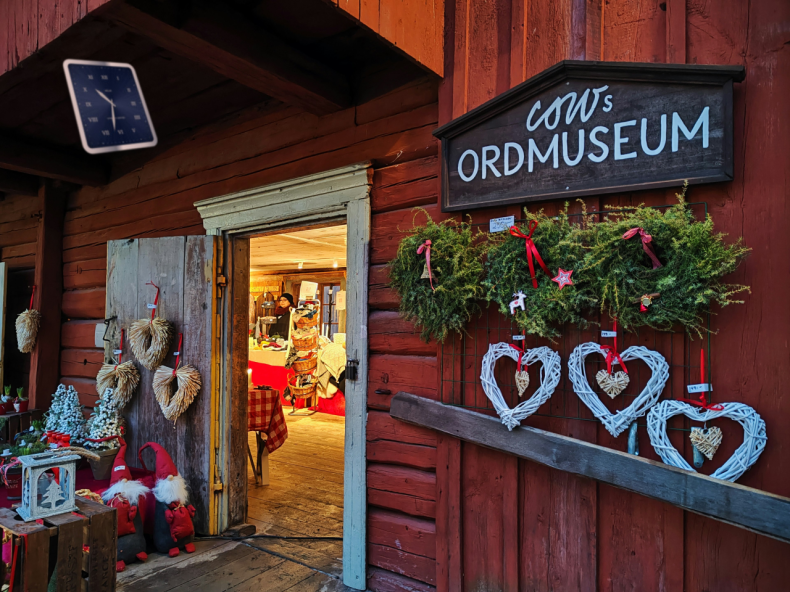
10:32
